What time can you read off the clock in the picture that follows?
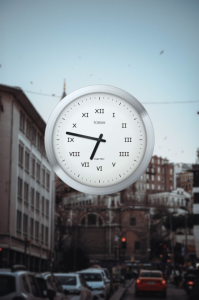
6:47
